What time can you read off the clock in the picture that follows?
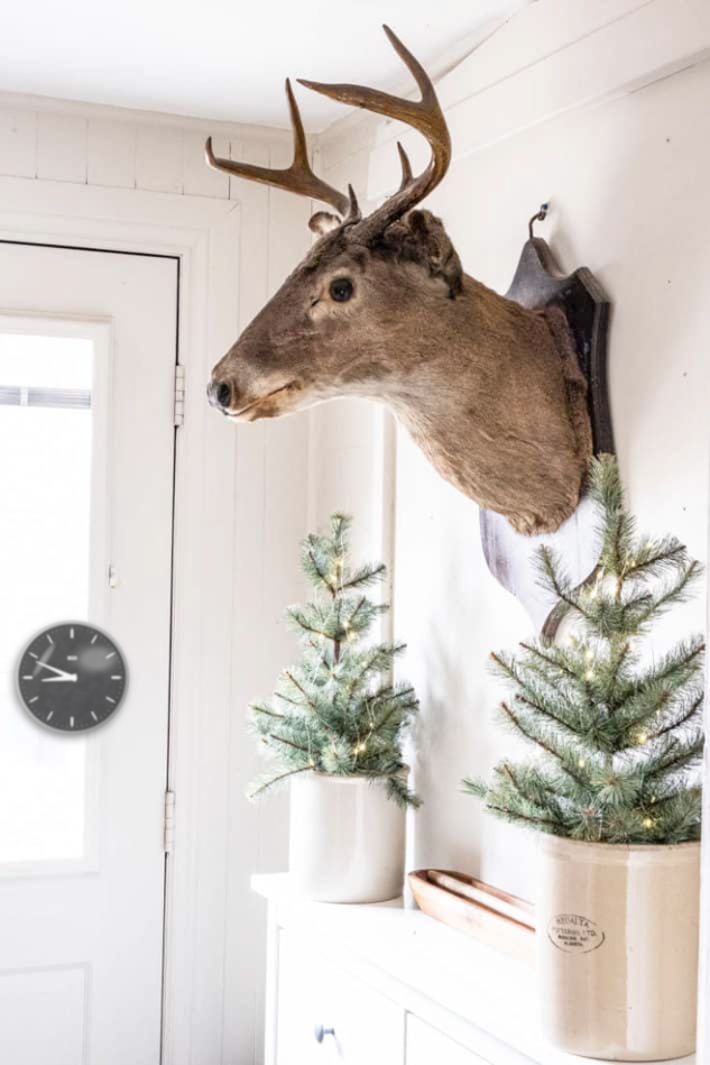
8:49
